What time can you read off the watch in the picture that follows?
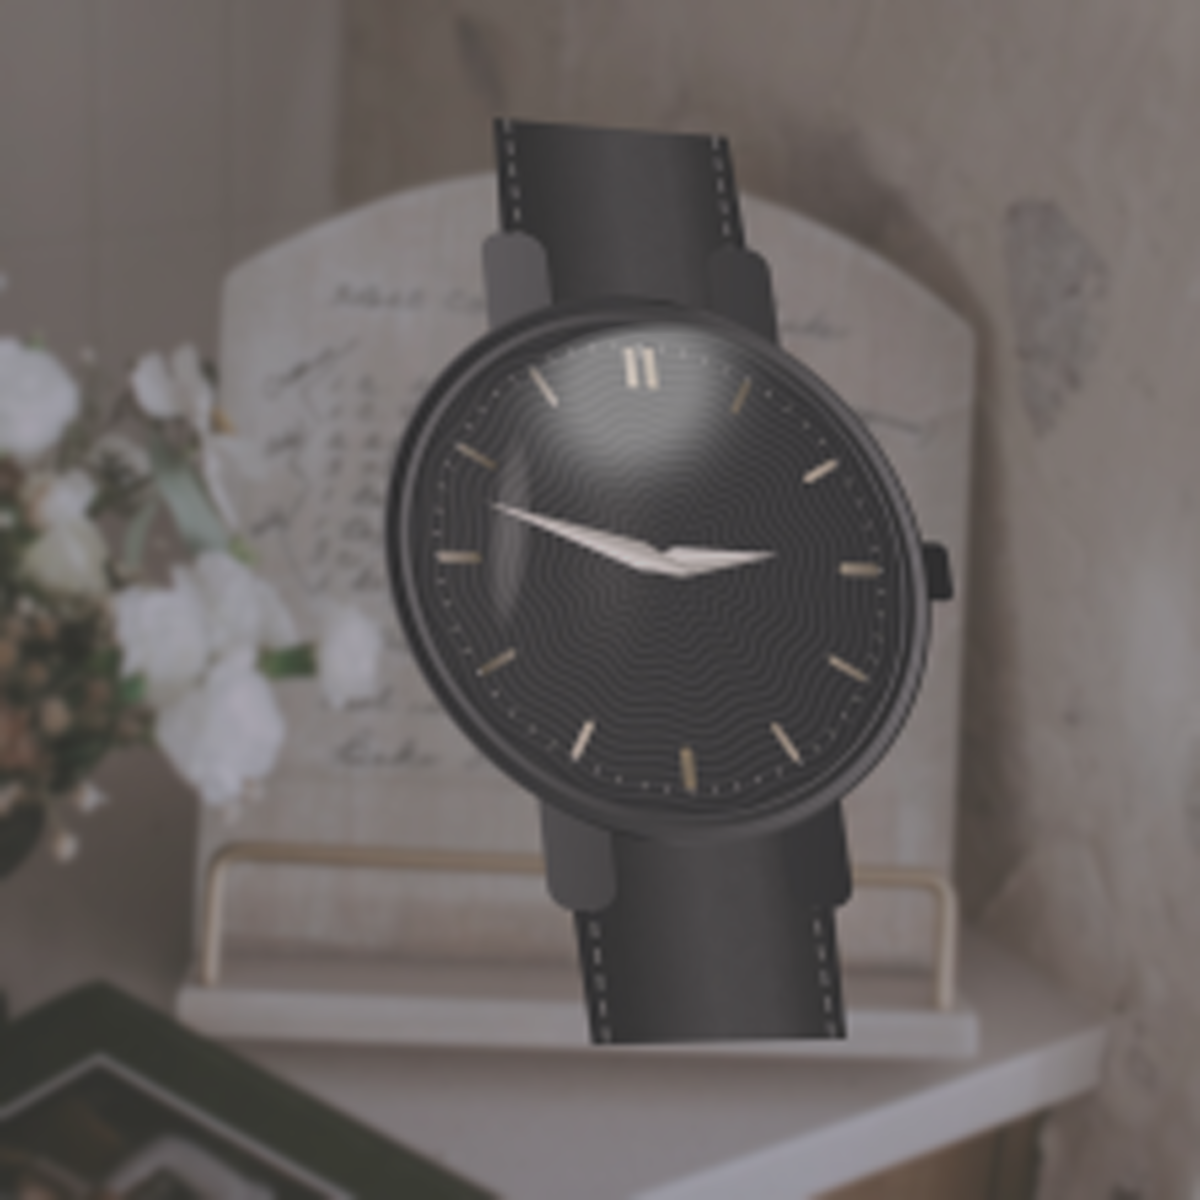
2:48
